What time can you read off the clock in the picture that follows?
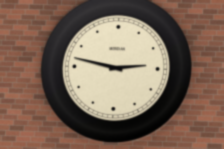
2:47
